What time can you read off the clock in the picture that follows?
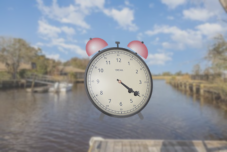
4:21
